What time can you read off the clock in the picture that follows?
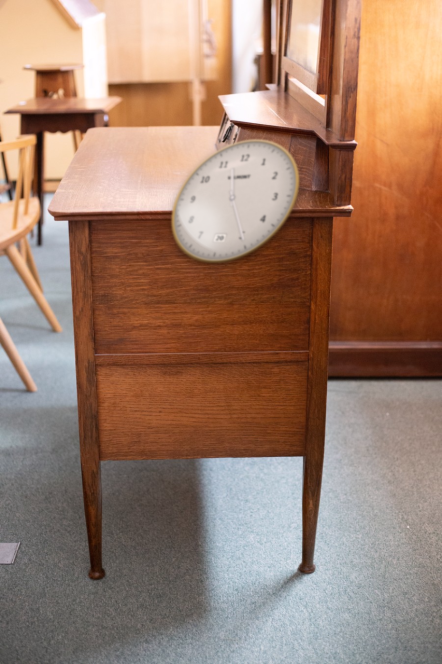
11:25
